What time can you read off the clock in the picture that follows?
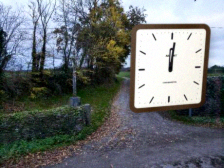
12:01
